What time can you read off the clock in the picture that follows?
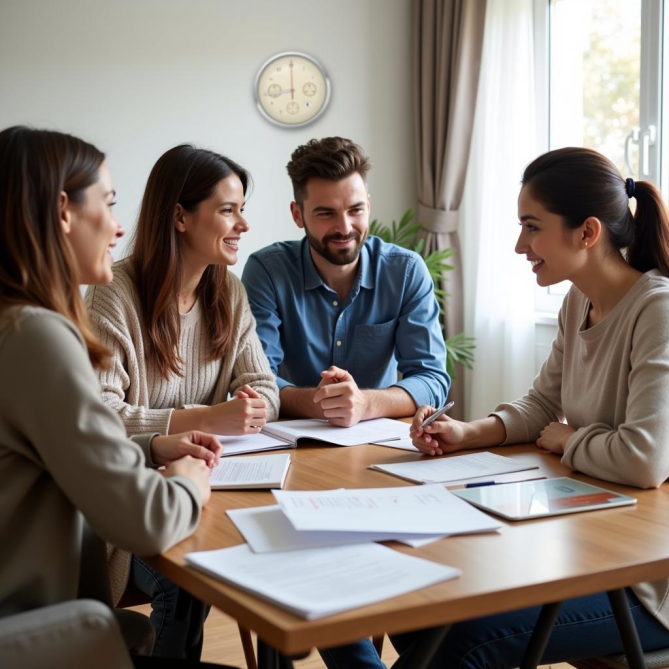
8:44
